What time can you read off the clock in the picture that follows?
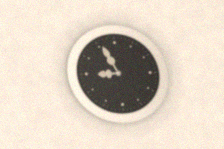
8:56
